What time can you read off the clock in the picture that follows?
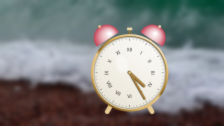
4:25
